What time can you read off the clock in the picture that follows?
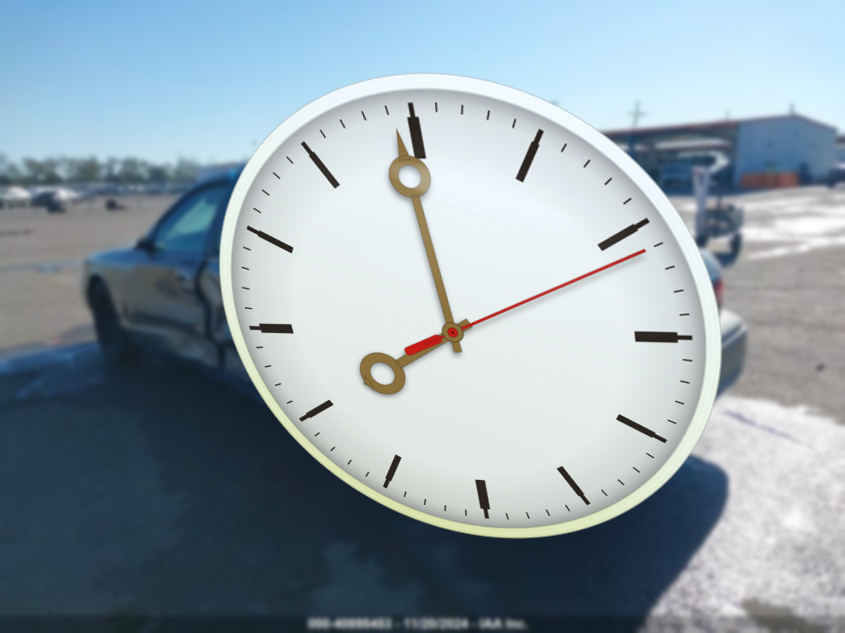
7:59:11
